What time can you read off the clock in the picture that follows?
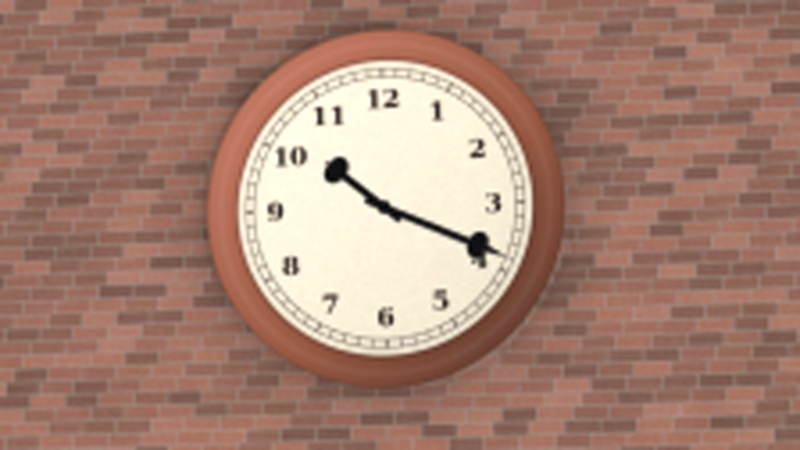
10:19
